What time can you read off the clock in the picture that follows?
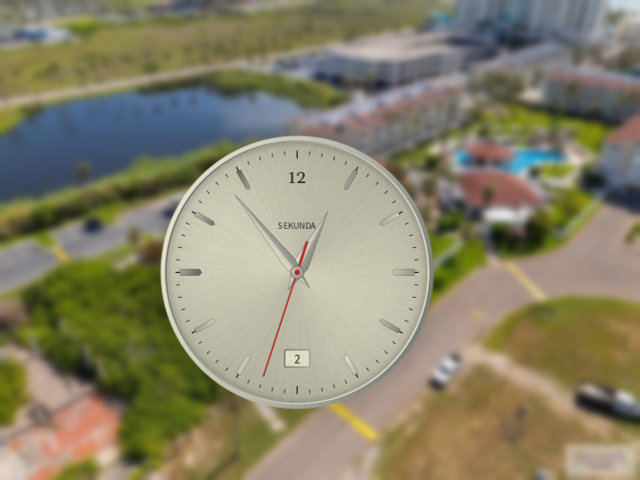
12:53:33
